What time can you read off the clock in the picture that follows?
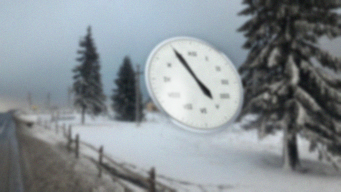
4:55
